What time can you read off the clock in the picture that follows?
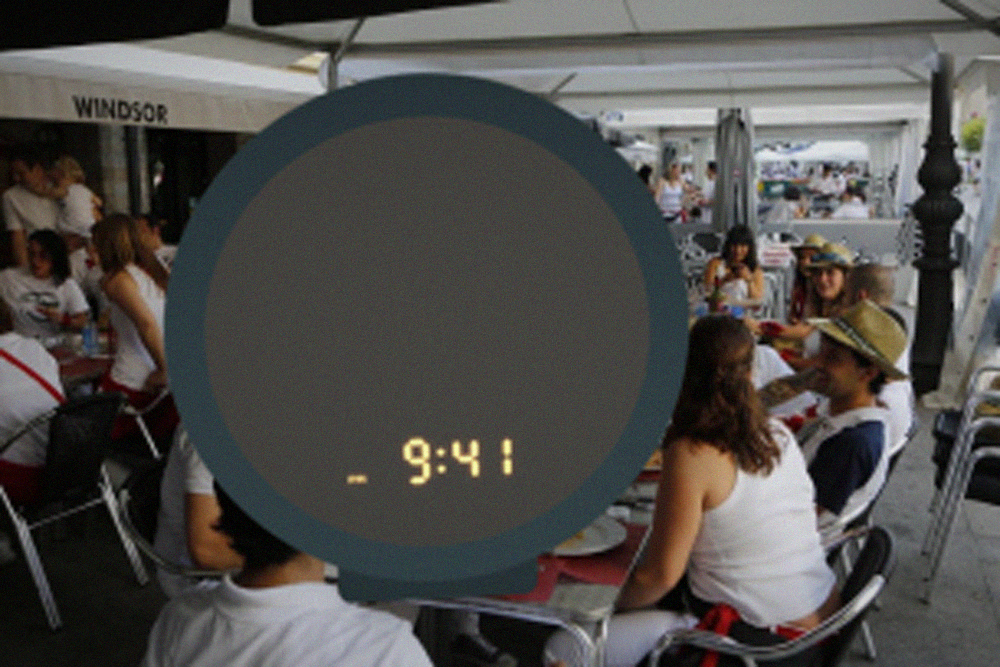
9:41
